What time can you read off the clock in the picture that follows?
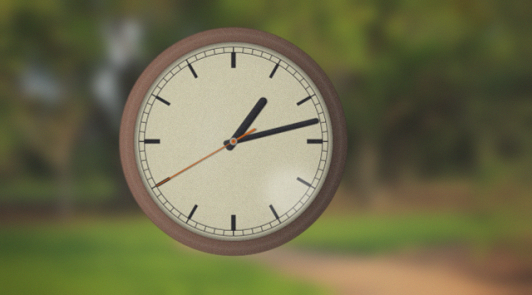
1:12:40
